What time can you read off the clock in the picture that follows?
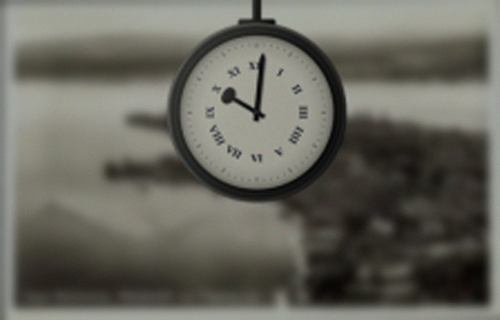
10:01
